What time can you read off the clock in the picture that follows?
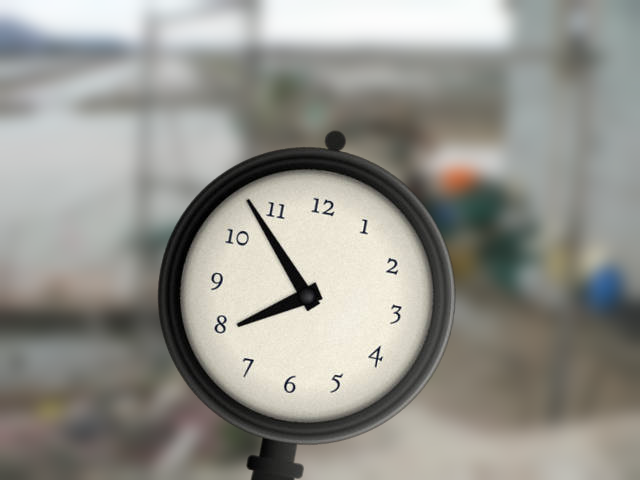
7:53
